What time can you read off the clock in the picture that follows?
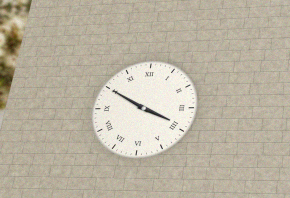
3:50
